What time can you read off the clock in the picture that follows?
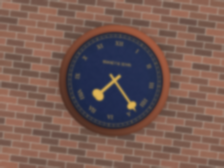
7:23
